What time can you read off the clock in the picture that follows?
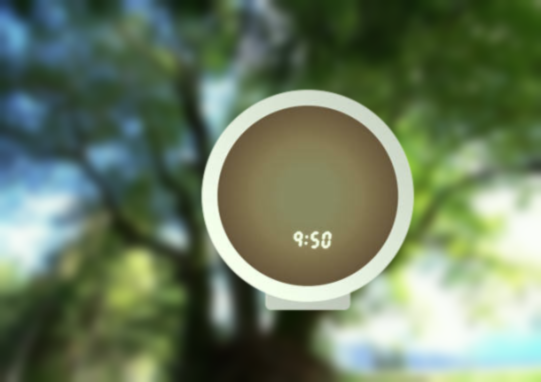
9:50
